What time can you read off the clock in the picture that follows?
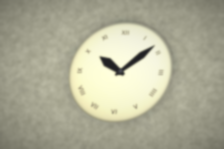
10:08
